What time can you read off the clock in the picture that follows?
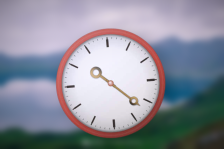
10:22
